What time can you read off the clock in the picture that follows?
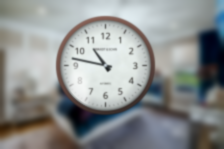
10:47
